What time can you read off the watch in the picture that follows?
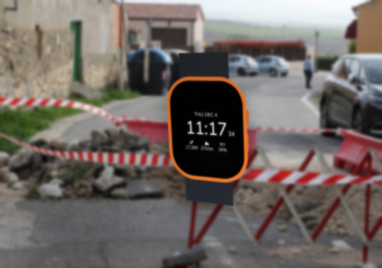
11:17
